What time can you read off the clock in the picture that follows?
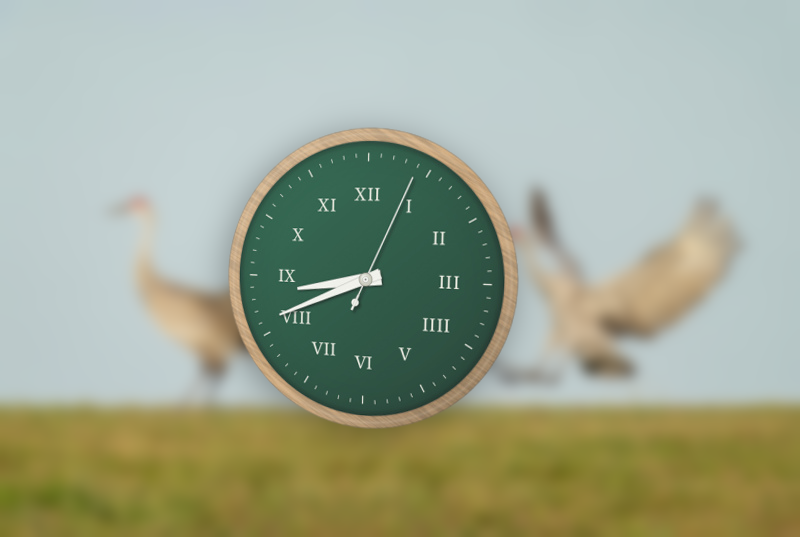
8:41:04
